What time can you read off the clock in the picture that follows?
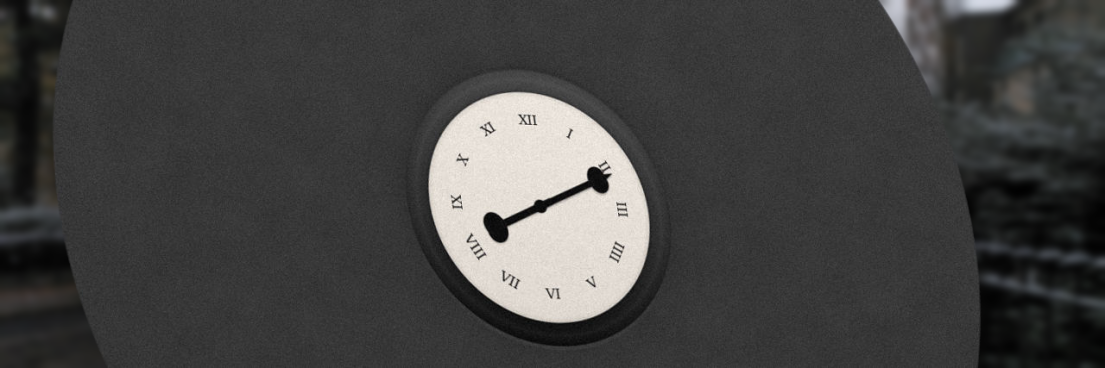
8:11
